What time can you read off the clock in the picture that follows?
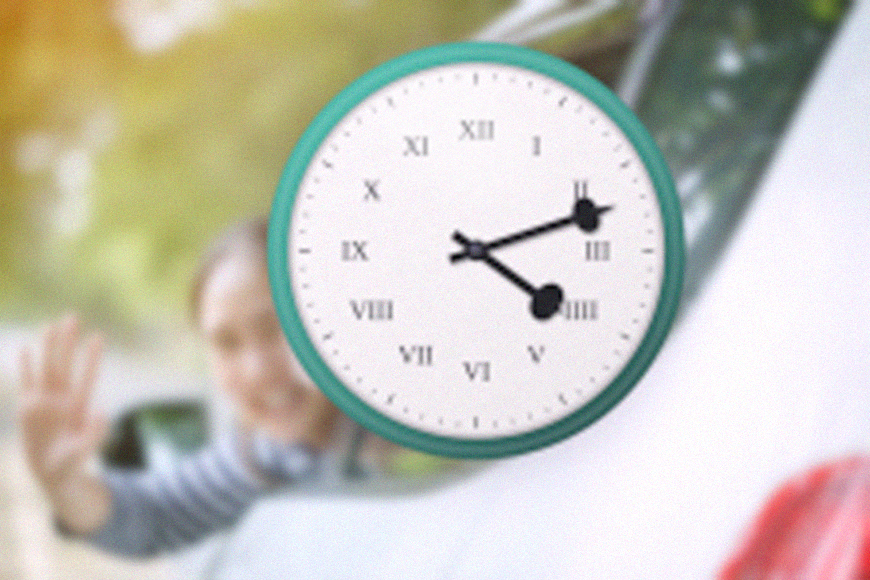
4:12
